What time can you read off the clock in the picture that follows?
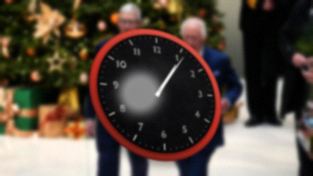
1:06
